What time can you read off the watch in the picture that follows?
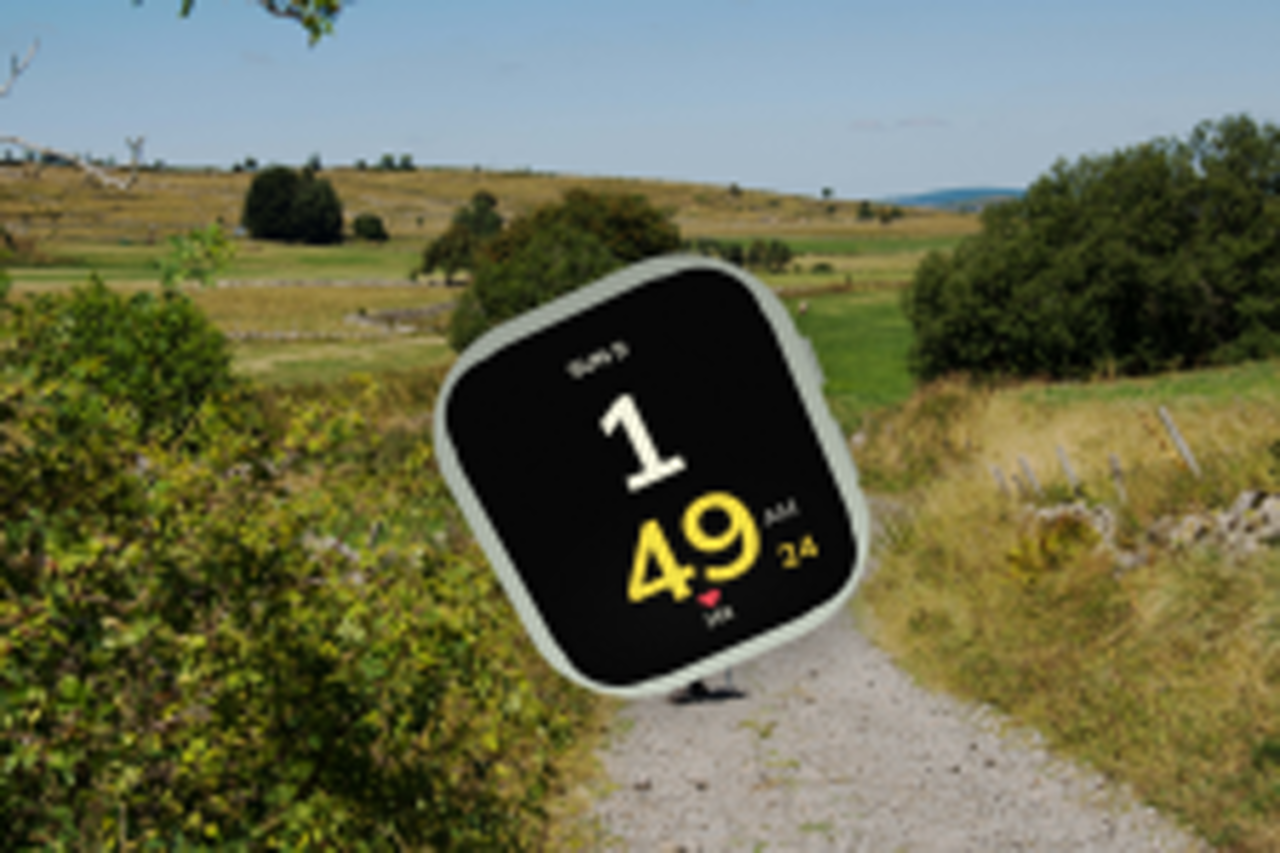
1:49
